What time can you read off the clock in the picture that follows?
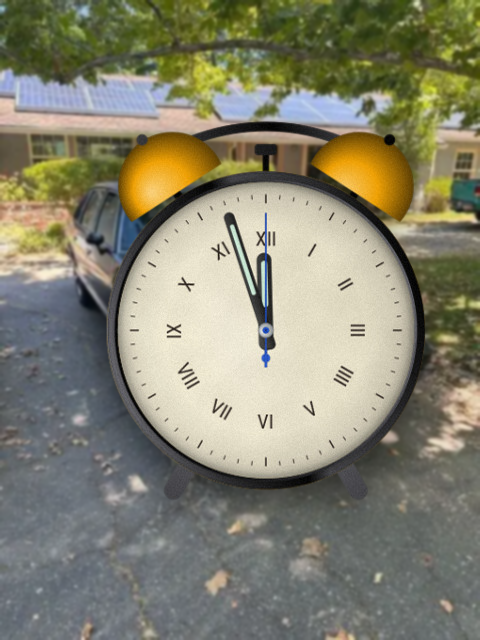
11:57:00
